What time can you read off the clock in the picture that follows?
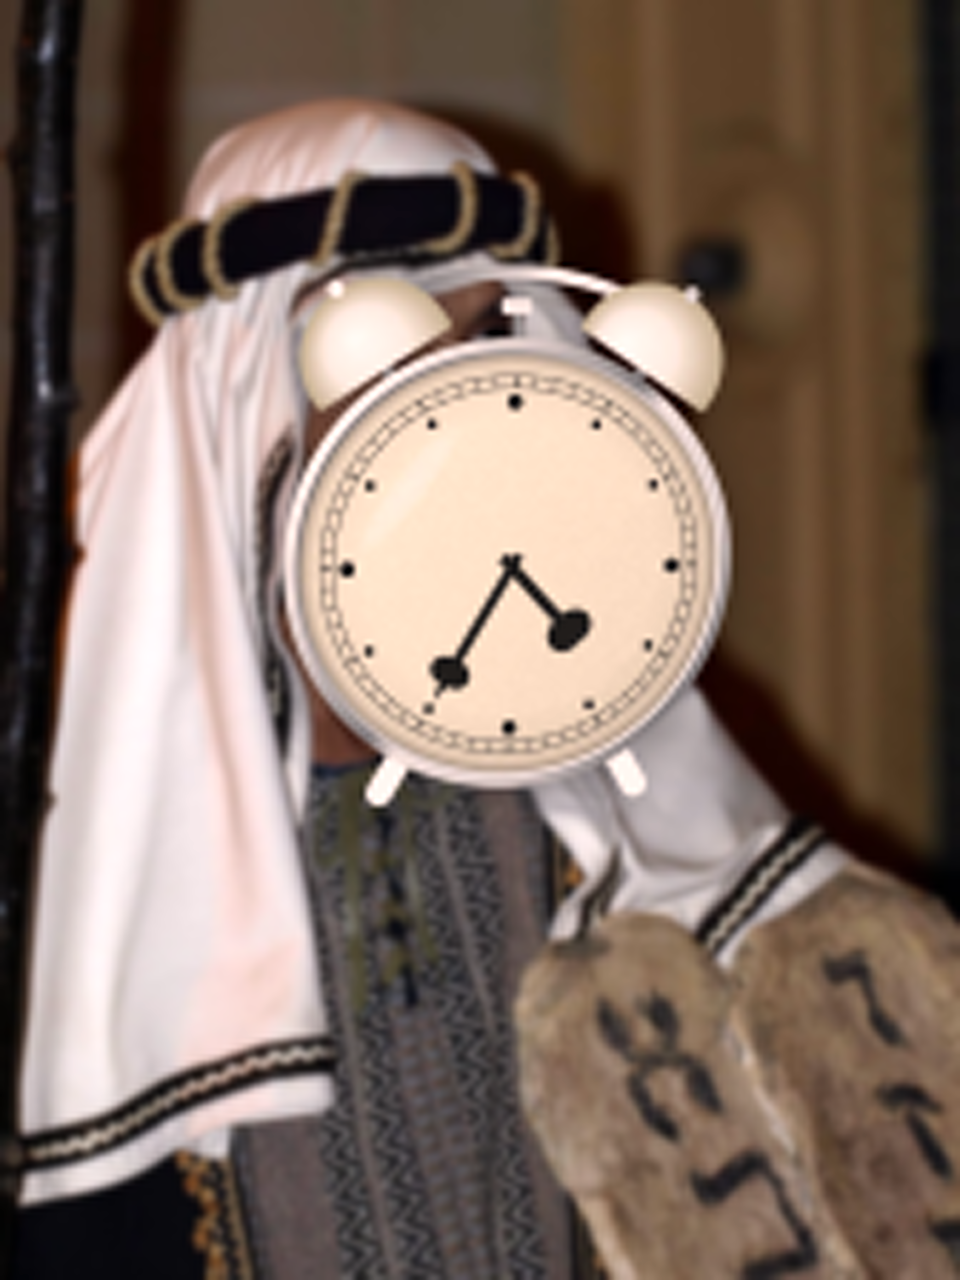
4:35
